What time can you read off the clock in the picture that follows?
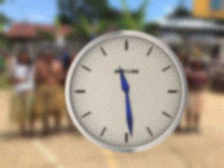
11:29
